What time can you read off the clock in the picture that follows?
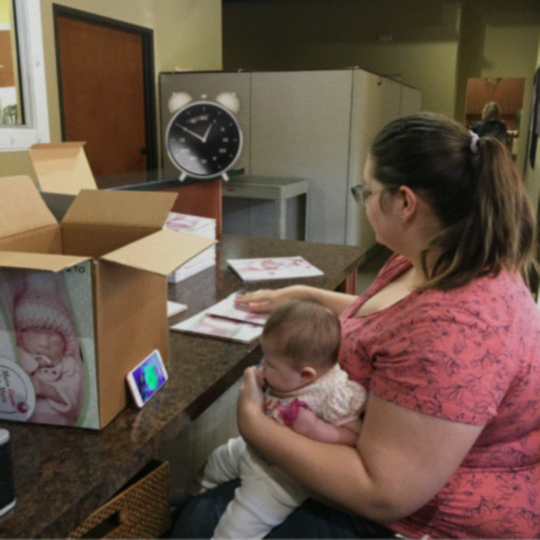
12:50
